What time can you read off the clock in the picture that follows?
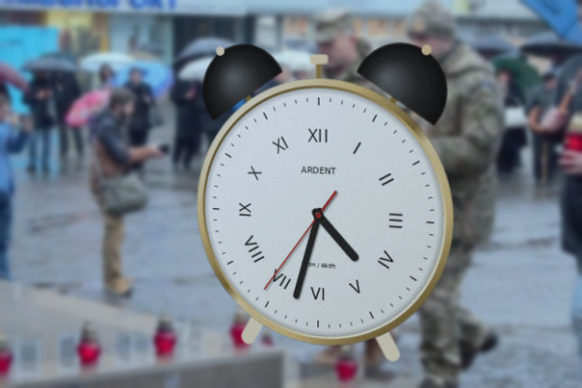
4:32:36
